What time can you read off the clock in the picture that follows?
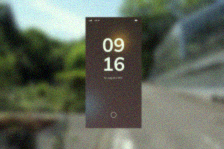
9:16
